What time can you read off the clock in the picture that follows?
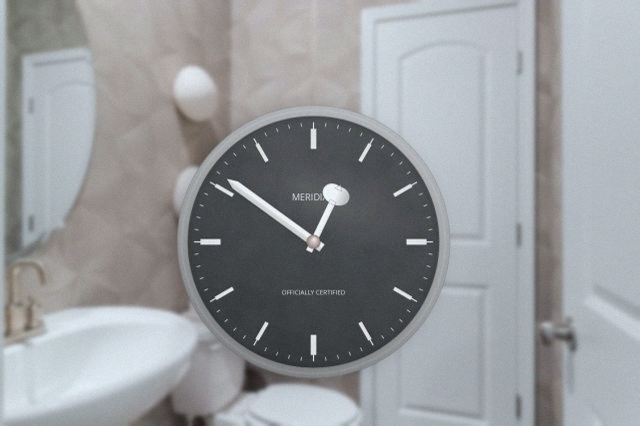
12:51
